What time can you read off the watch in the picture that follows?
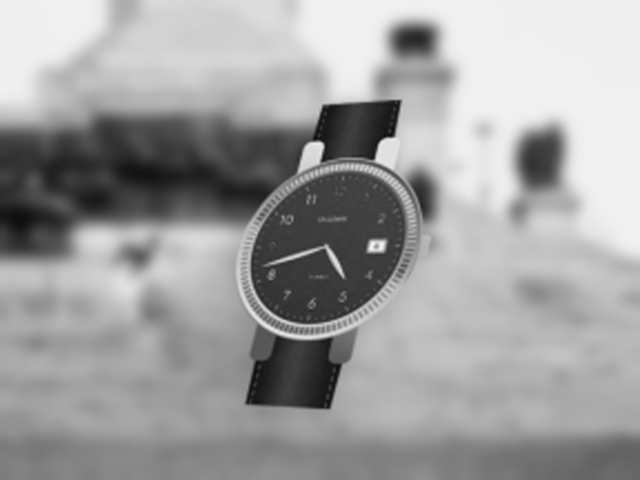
4:42
